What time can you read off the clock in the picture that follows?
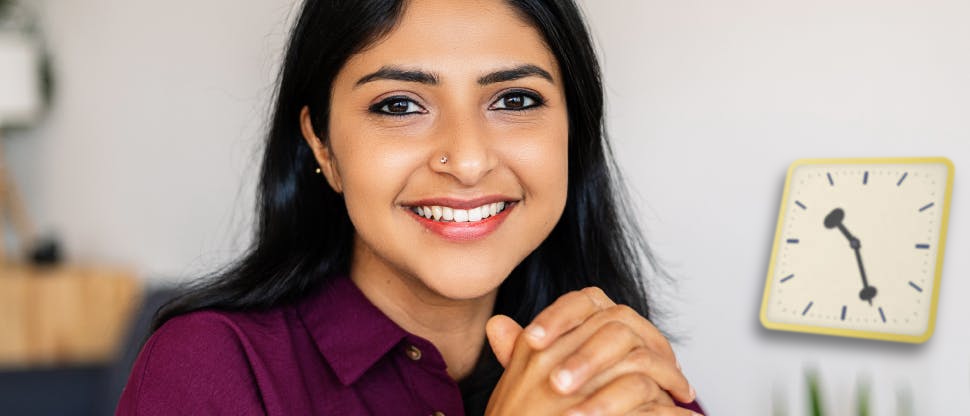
10:26
